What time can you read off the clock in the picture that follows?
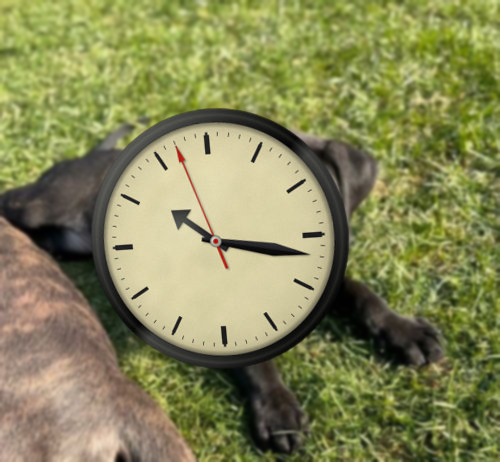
10:16:57
